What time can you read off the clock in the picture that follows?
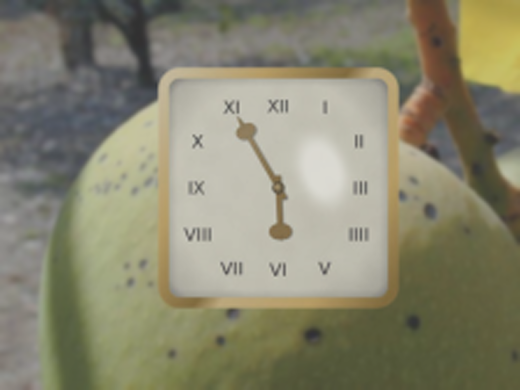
5:55
